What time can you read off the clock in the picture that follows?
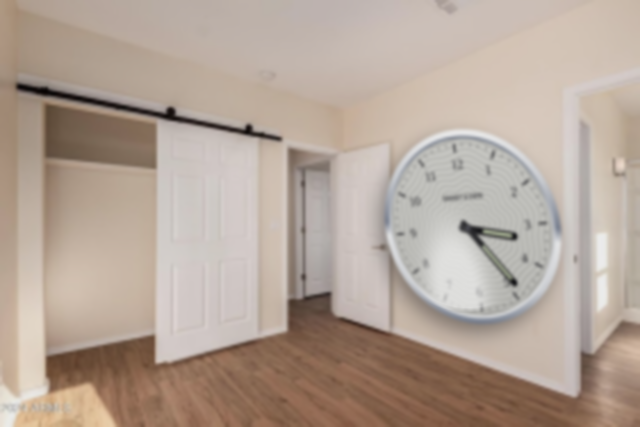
3:24
